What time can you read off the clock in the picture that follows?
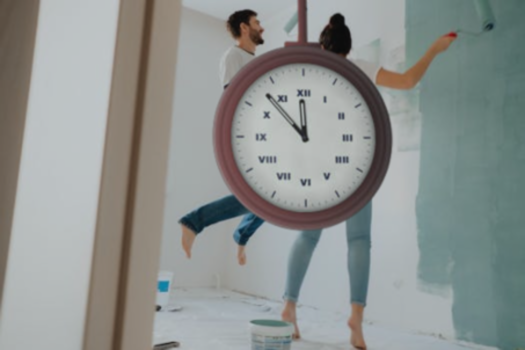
11:53
